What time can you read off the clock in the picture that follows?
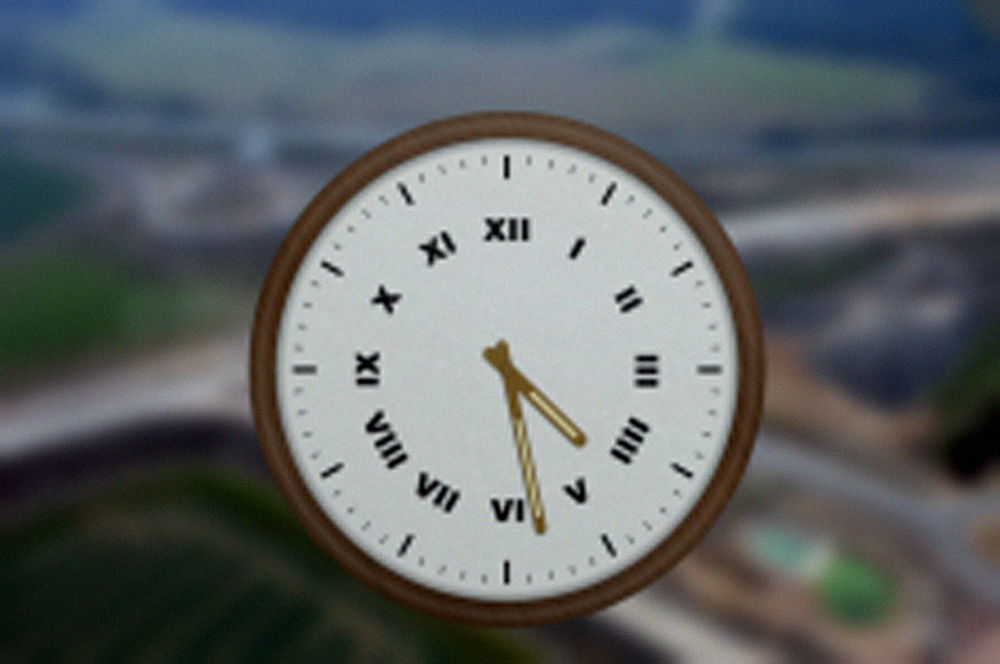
4:28
